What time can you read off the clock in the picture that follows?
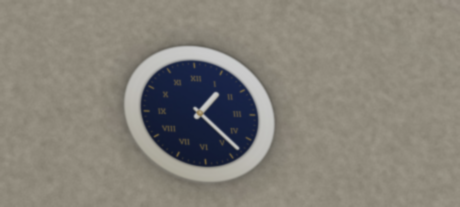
1:23
